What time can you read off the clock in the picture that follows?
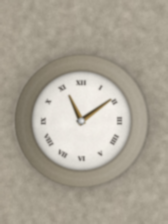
11:09
